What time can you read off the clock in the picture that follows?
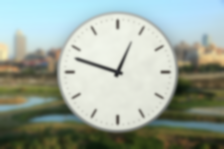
12:48
